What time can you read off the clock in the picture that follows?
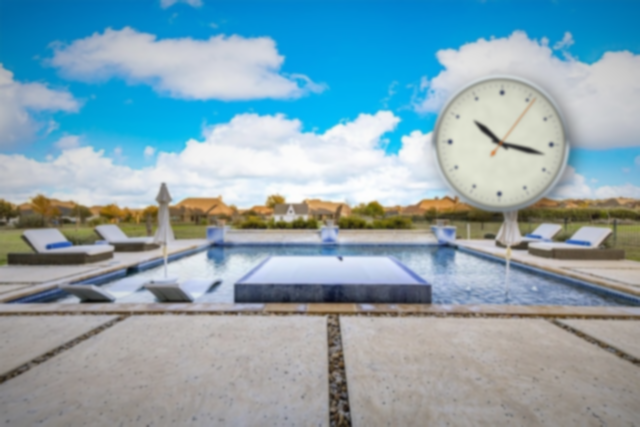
10:17:06
